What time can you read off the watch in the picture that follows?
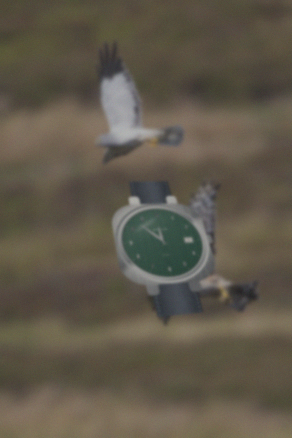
11:53
